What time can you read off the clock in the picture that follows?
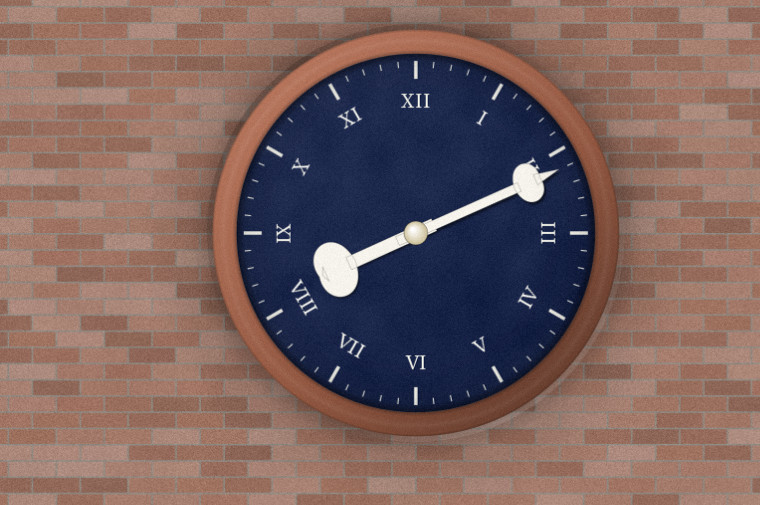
8:11
